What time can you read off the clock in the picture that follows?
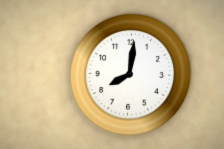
8:01
